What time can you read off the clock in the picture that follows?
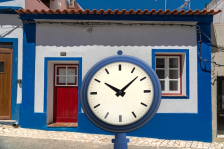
10:08
